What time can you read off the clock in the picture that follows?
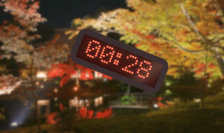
0:28
